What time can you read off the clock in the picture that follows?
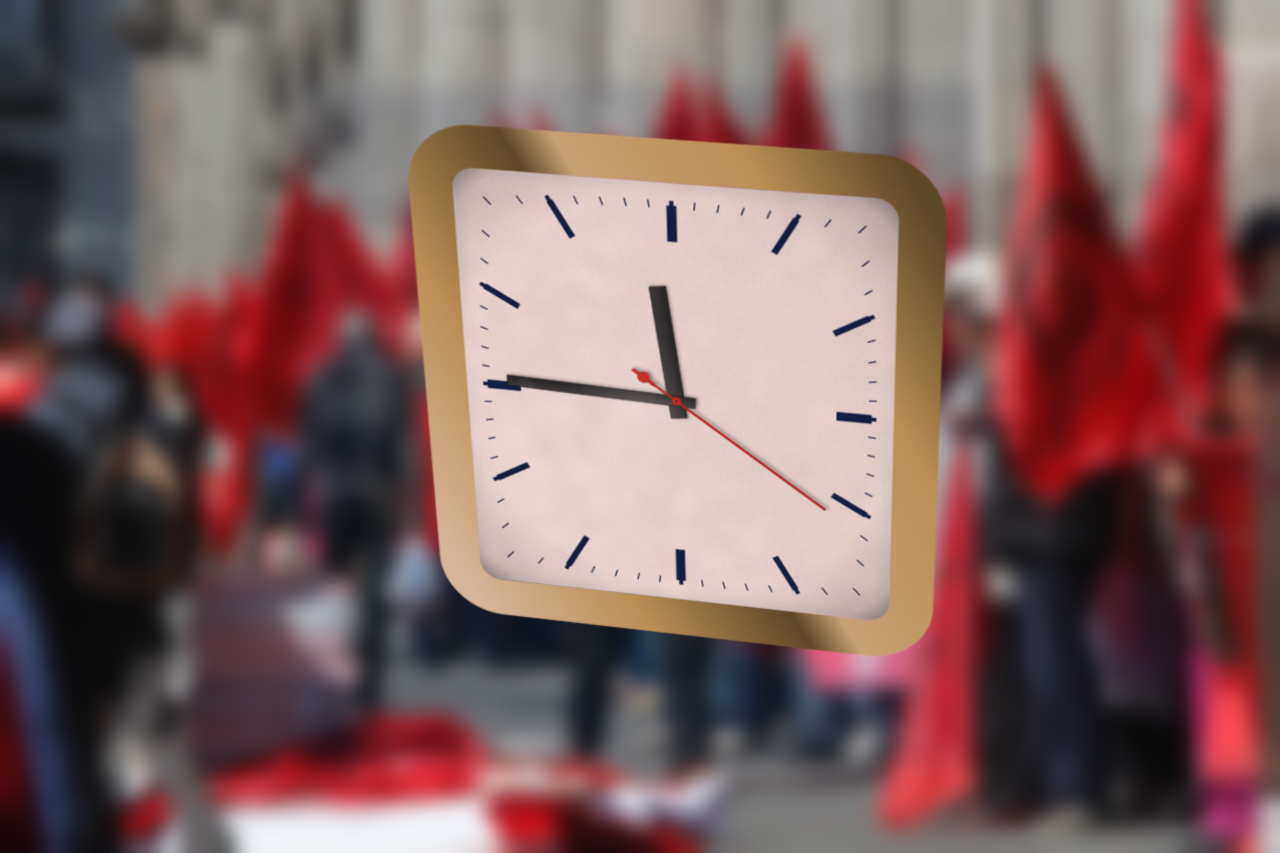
11:45:21
